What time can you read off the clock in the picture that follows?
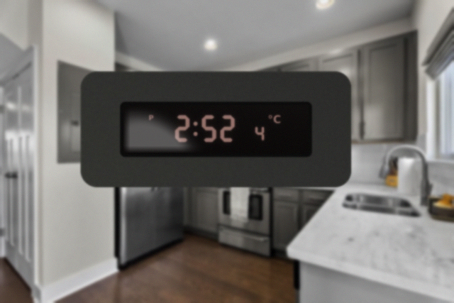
2:52
